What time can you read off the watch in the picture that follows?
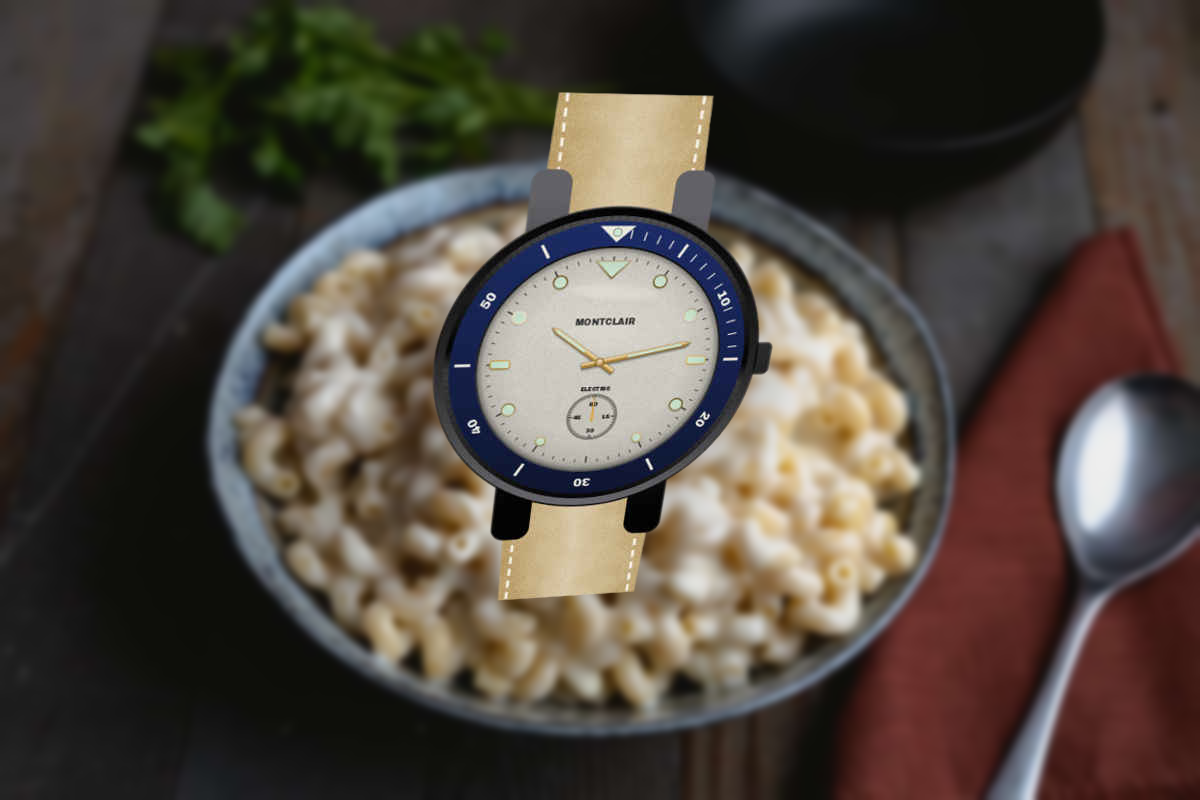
10:13
